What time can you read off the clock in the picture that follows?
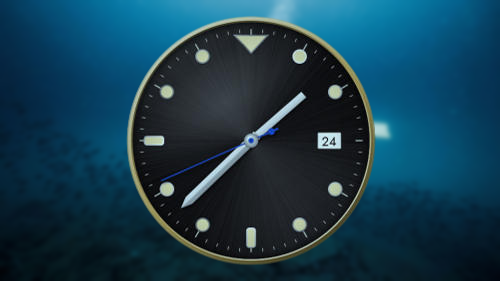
1:37:41
